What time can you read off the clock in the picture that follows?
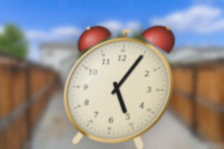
5:05
